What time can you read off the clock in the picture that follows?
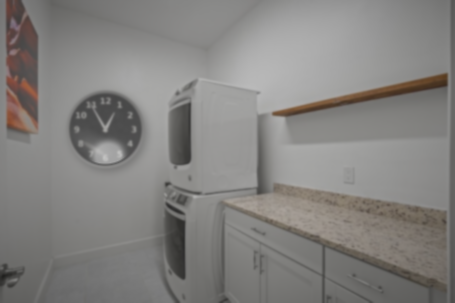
12:55
